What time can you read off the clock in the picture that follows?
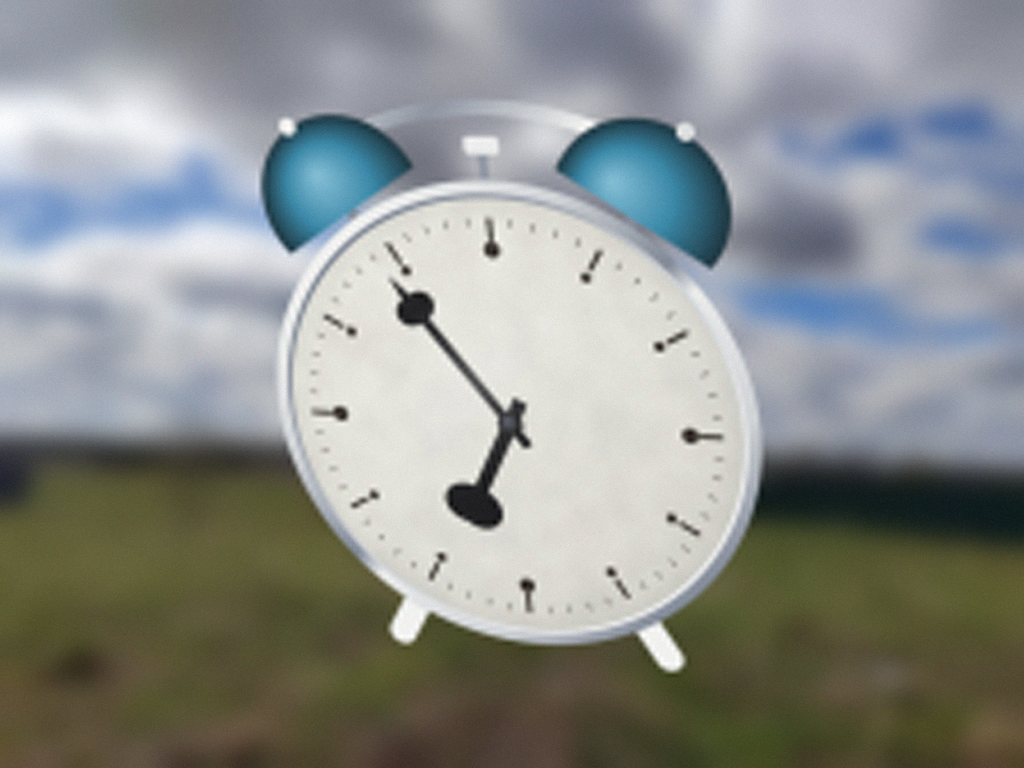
6:54
